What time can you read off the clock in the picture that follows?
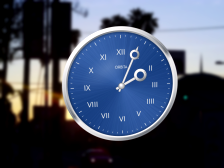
2:04
